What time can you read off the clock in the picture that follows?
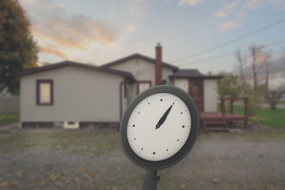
1:05
